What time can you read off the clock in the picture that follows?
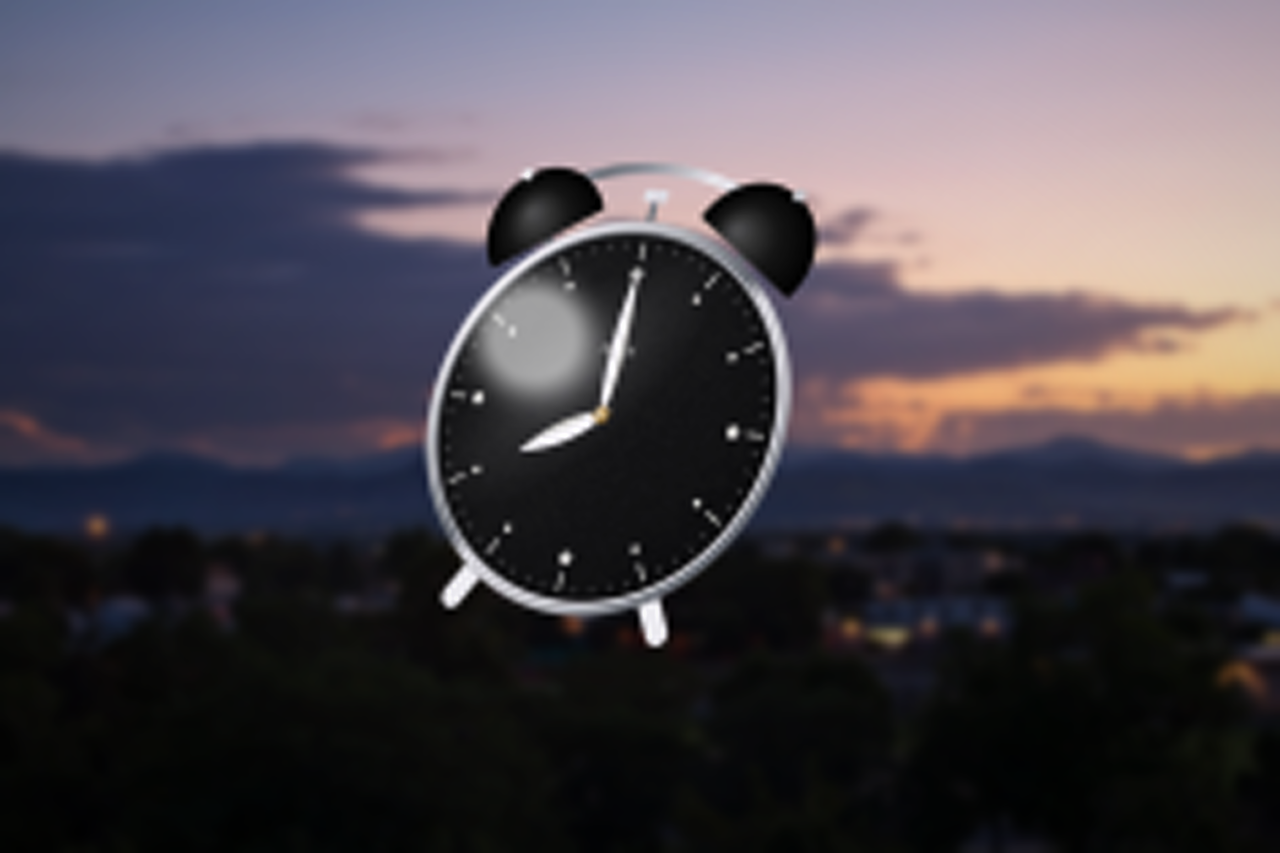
8:00
